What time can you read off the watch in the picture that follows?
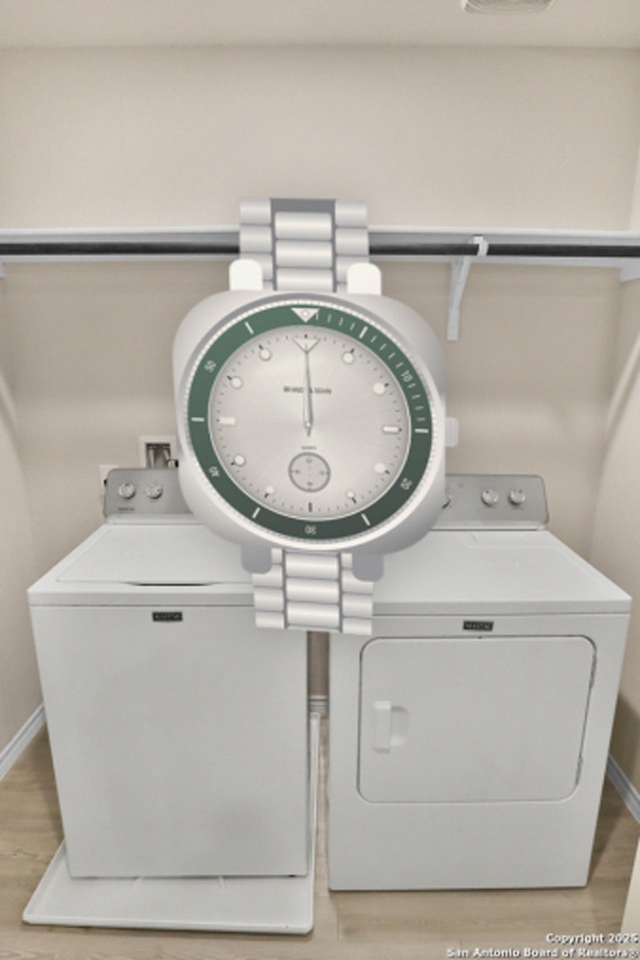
12:00
